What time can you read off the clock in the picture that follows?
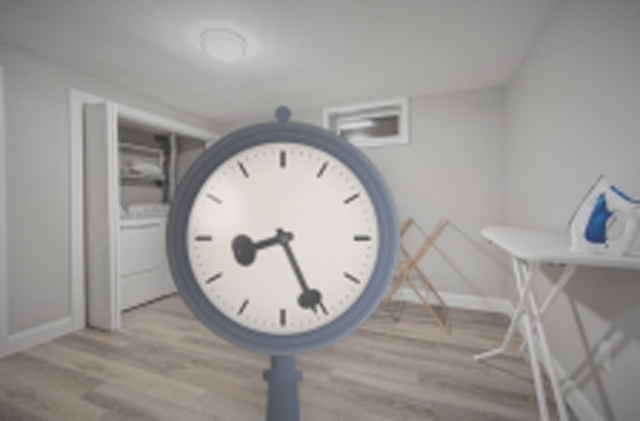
8:26
